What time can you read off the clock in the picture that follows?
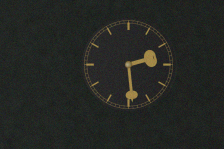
2:29
